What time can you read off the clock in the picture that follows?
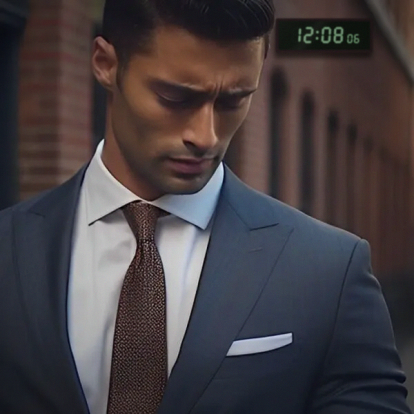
12:08:06
